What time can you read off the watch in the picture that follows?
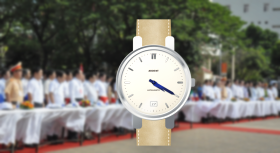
4:20
